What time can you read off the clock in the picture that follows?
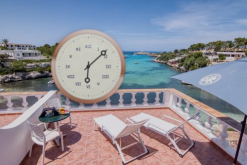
6:08
